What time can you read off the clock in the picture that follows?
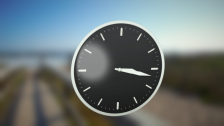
3:17
